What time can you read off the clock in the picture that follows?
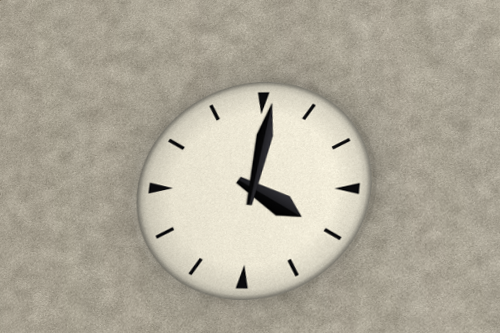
4:01
